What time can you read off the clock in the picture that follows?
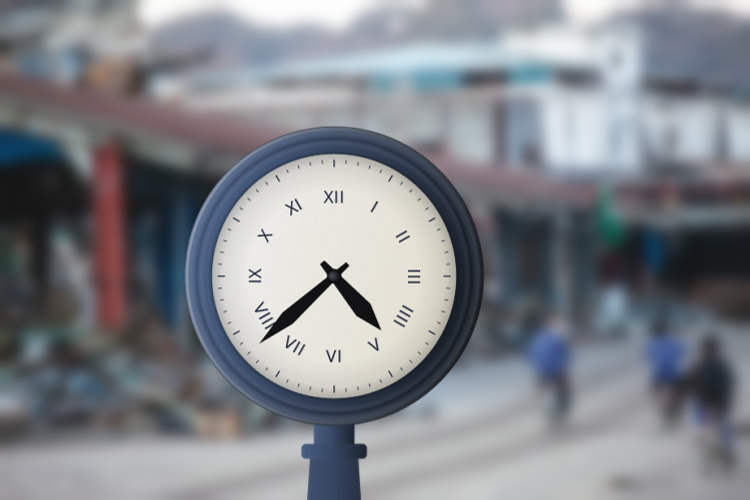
4:38
